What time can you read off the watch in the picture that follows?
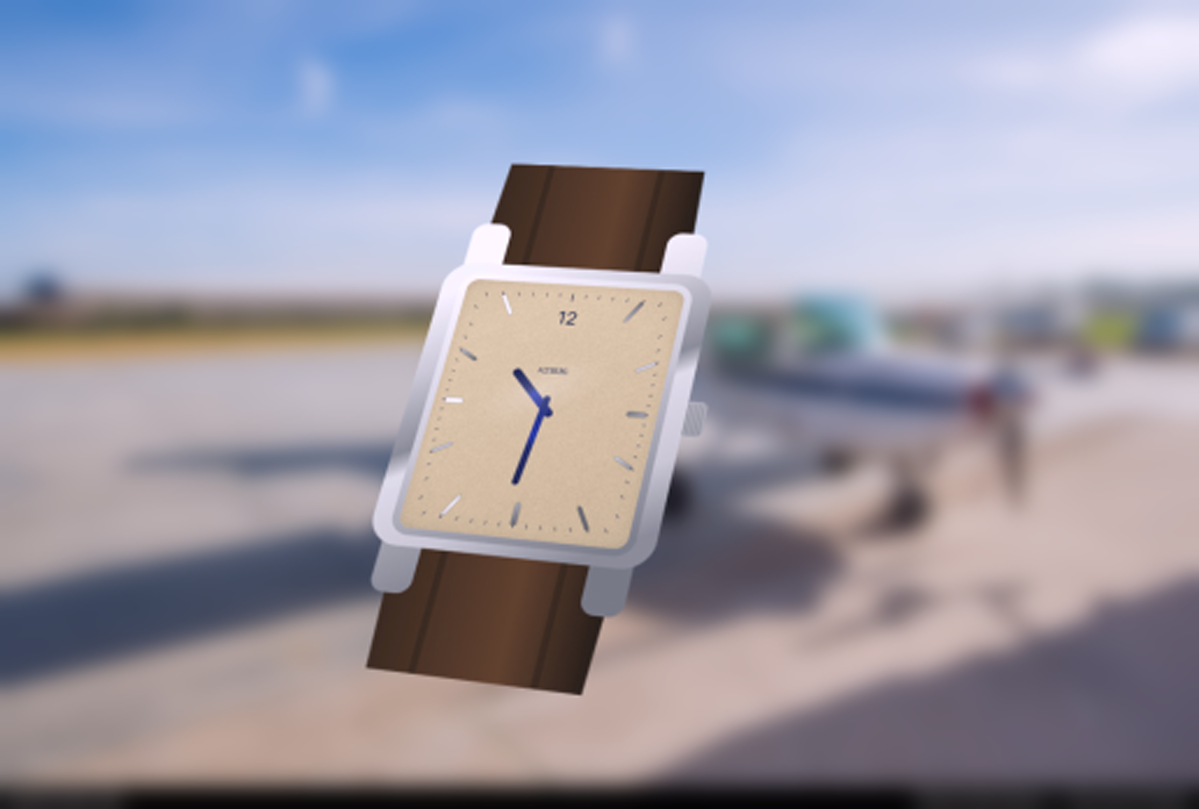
10:31
